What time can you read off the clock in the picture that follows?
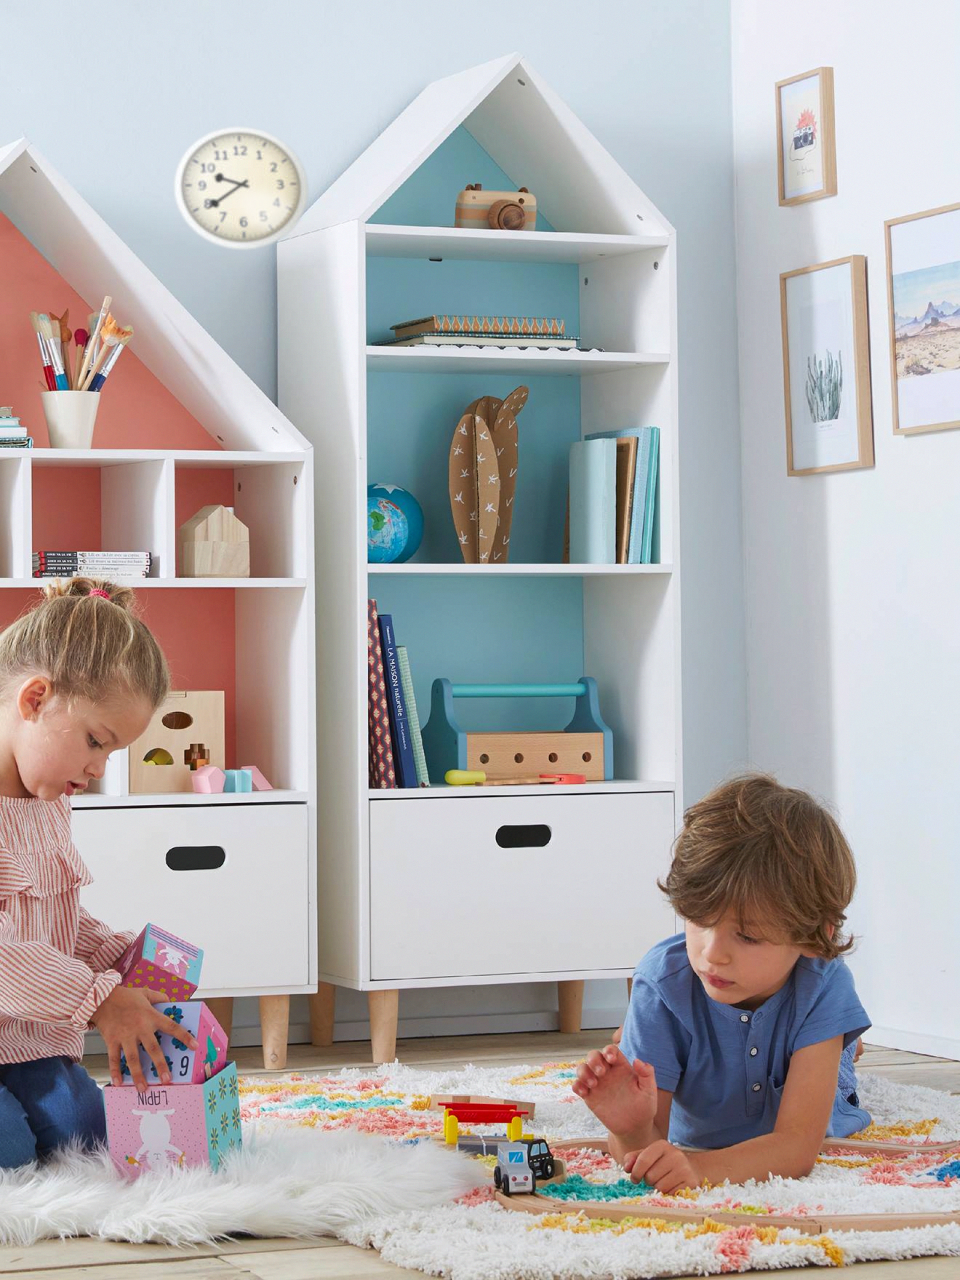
9:39
